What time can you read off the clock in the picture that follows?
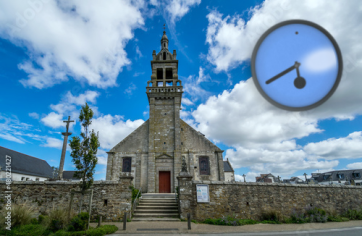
5:40
